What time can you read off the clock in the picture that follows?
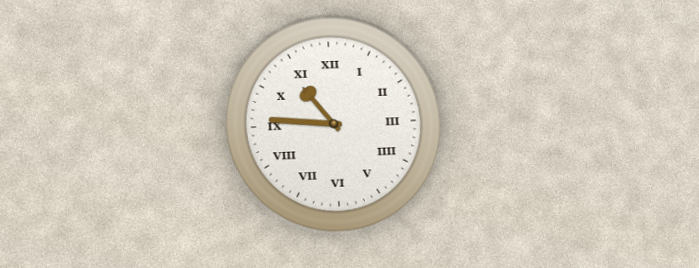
10:46
